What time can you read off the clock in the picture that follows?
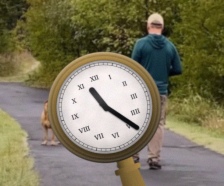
11:24
